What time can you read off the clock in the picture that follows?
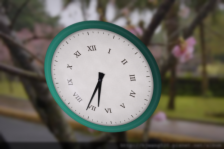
6:36
